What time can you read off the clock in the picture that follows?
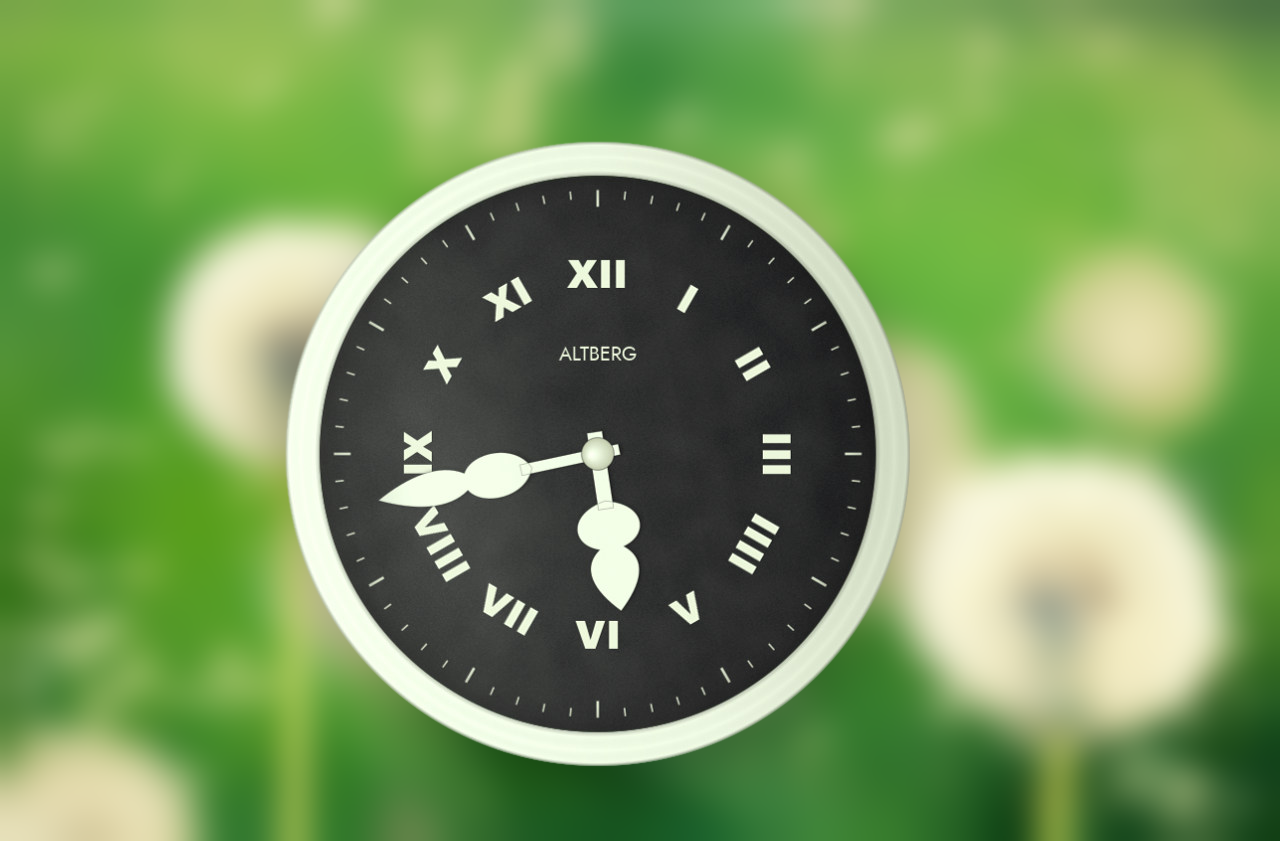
5:43
